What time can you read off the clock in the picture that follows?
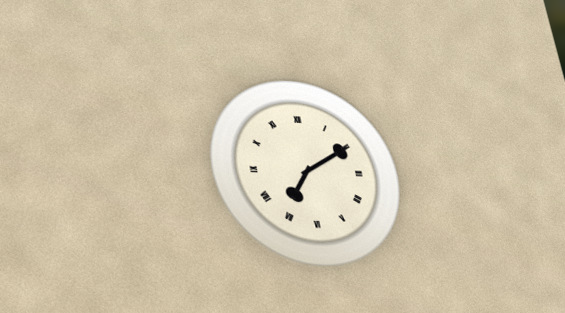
7:10
